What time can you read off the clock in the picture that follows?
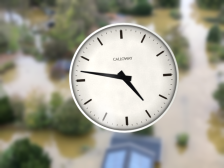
4:47
